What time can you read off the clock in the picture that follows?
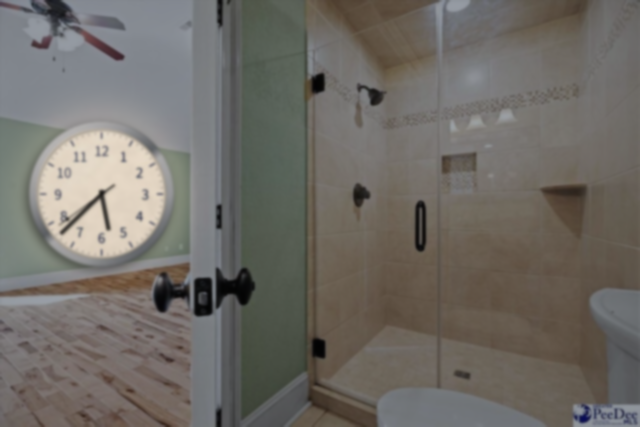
5:37:39
